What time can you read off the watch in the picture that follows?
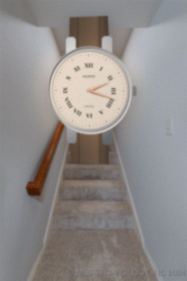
2:18
